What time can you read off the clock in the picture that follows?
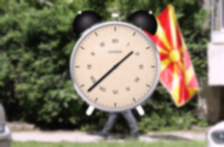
1:38
